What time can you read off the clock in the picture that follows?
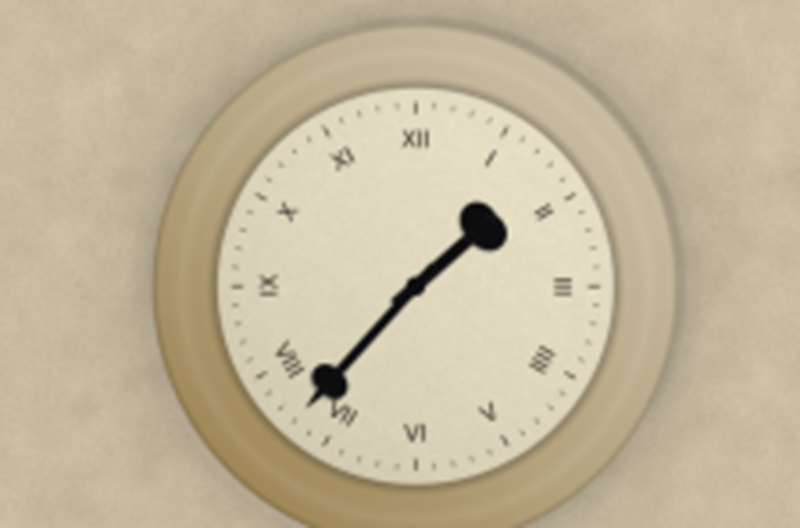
1:37
